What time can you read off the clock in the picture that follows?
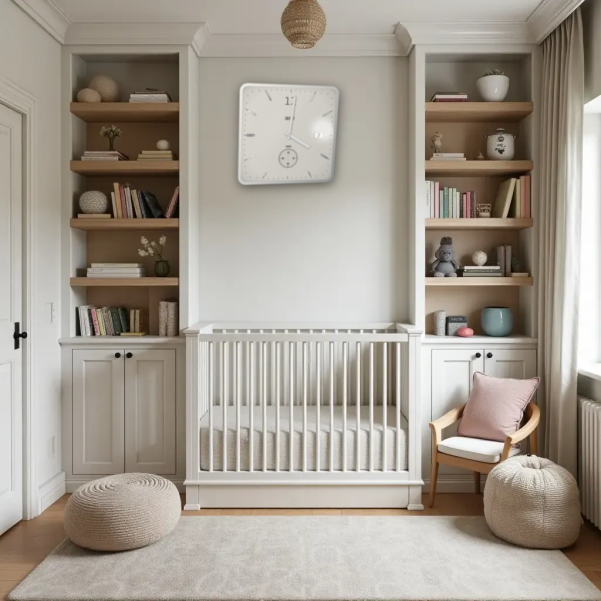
4:01
